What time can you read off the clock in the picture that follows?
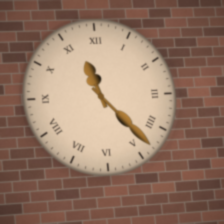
11:23
